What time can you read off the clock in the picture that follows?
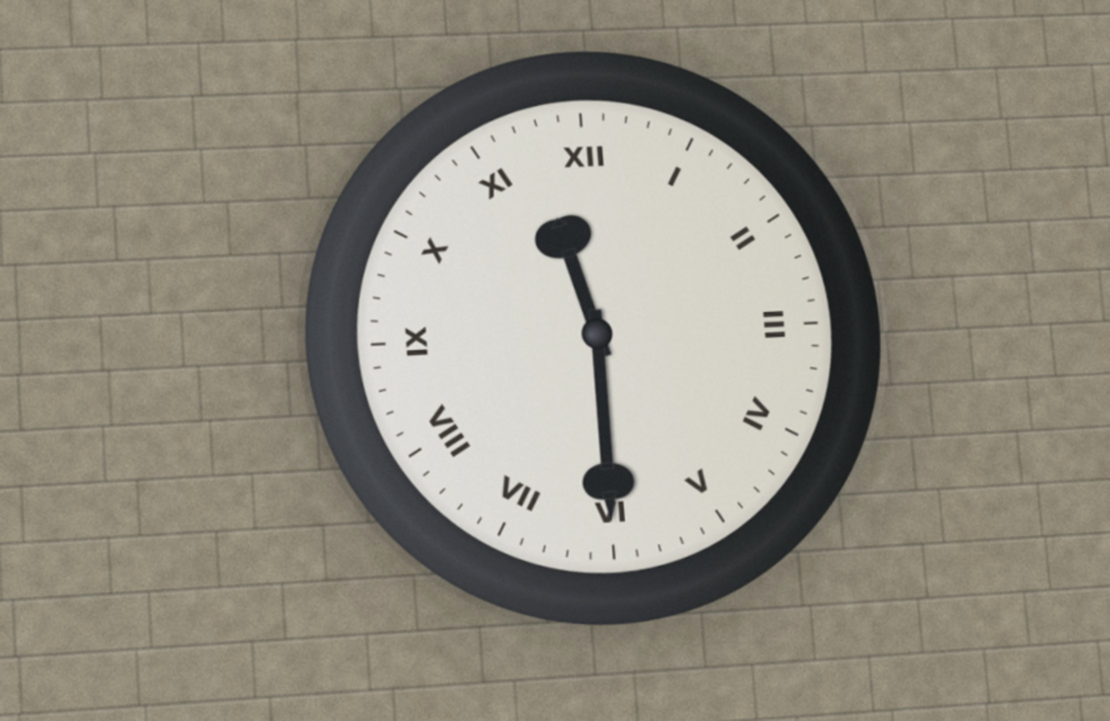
11:30
